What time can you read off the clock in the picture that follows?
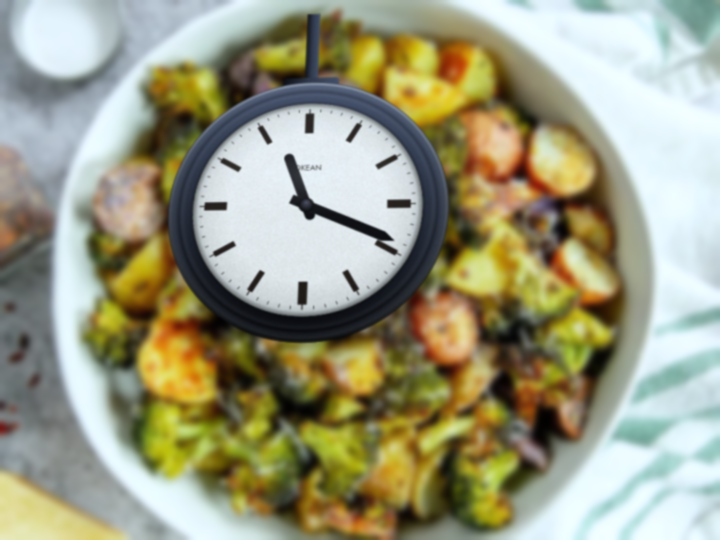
11:19
